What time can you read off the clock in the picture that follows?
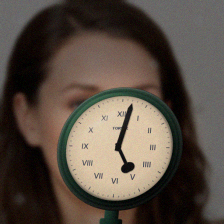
5:02
